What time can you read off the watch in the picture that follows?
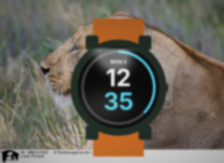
12:35
